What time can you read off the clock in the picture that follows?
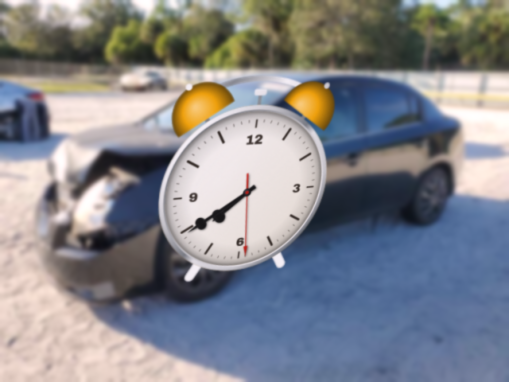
7:39:29
